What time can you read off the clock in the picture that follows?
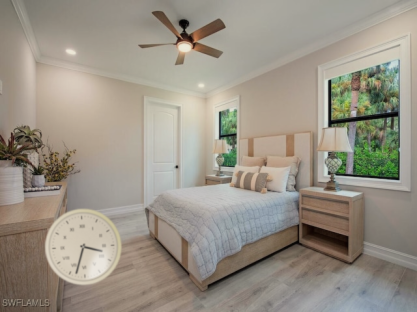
3:33
